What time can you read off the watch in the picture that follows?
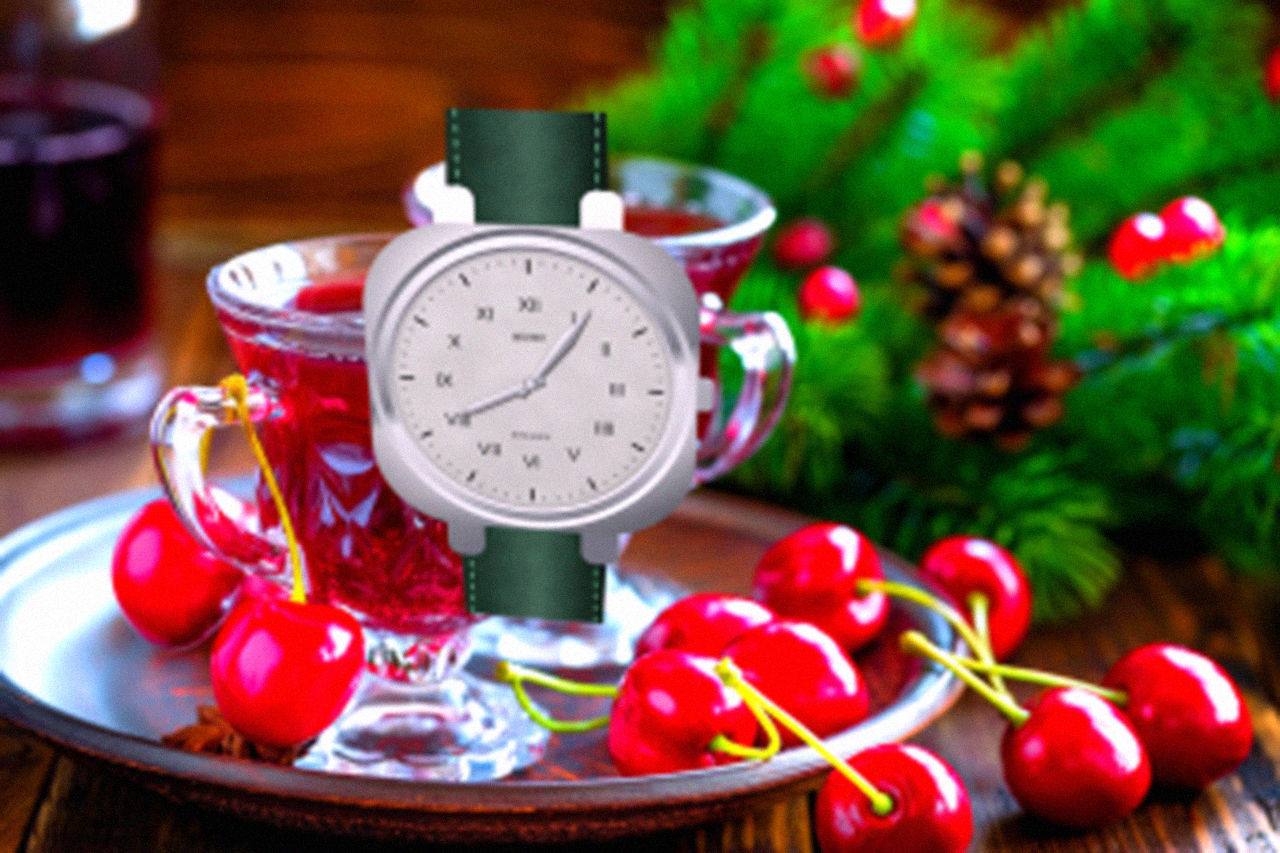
8:06
